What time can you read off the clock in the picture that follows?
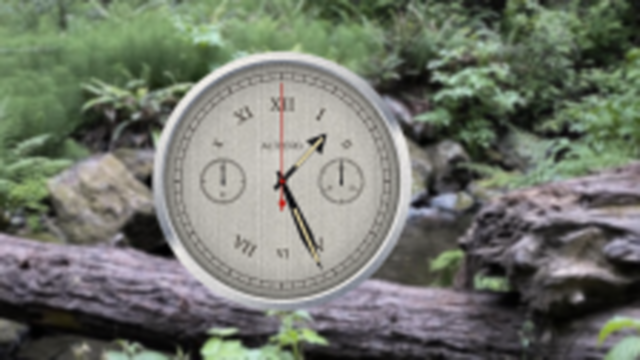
1:26
